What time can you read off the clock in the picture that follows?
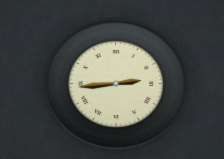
2:44
